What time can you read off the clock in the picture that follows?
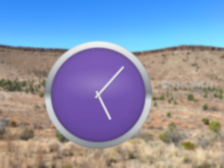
5:07
